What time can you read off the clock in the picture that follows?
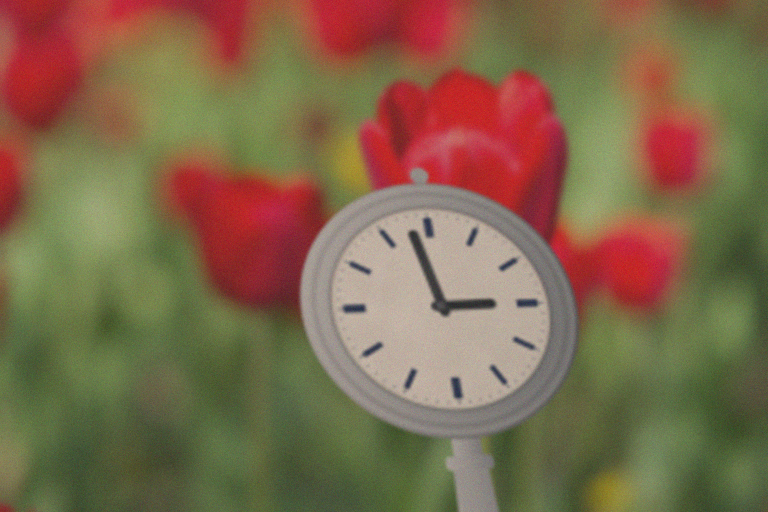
2:58
